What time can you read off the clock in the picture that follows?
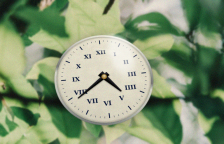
4:39
